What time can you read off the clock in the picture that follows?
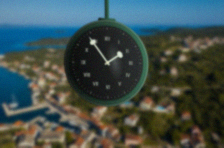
1:54
